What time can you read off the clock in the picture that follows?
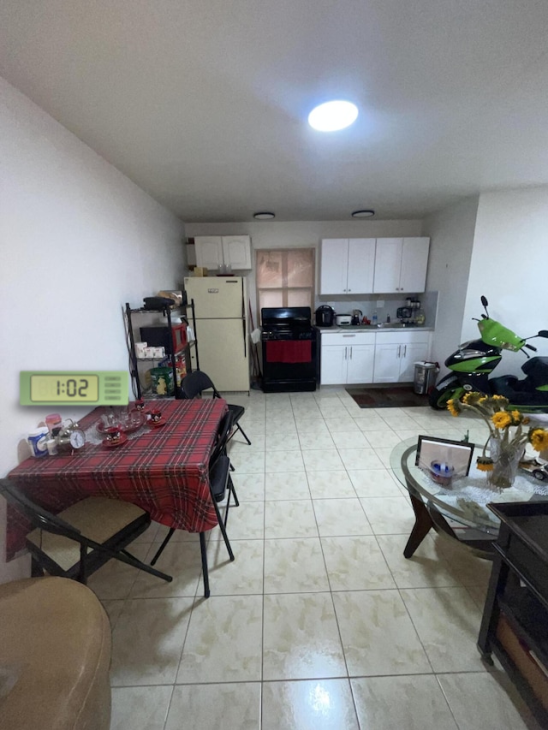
1:02
